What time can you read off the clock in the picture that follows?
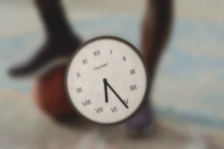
6:26
